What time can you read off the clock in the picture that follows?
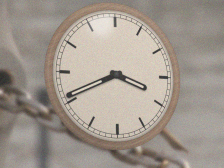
3:41
